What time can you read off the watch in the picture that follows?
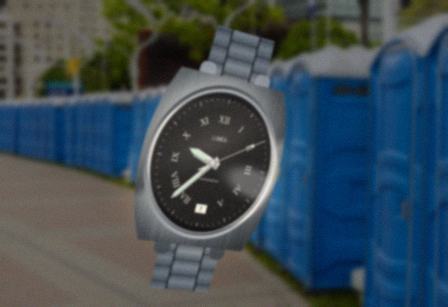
9:37:10
